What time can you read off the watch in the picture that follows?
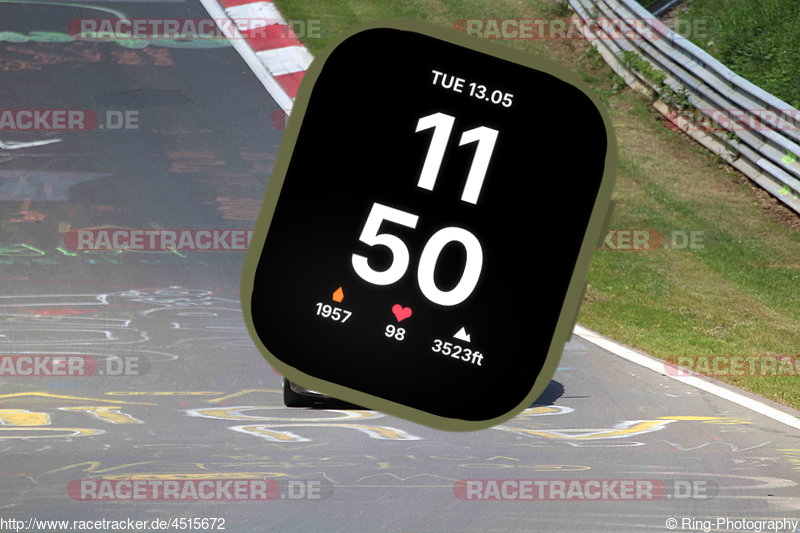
11:50
